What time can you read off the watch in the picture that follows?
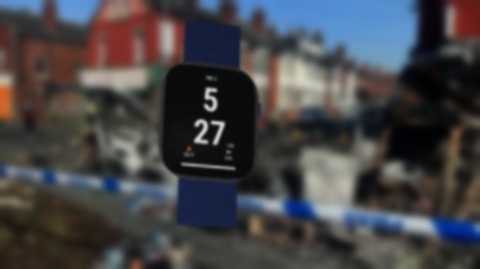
5:27
